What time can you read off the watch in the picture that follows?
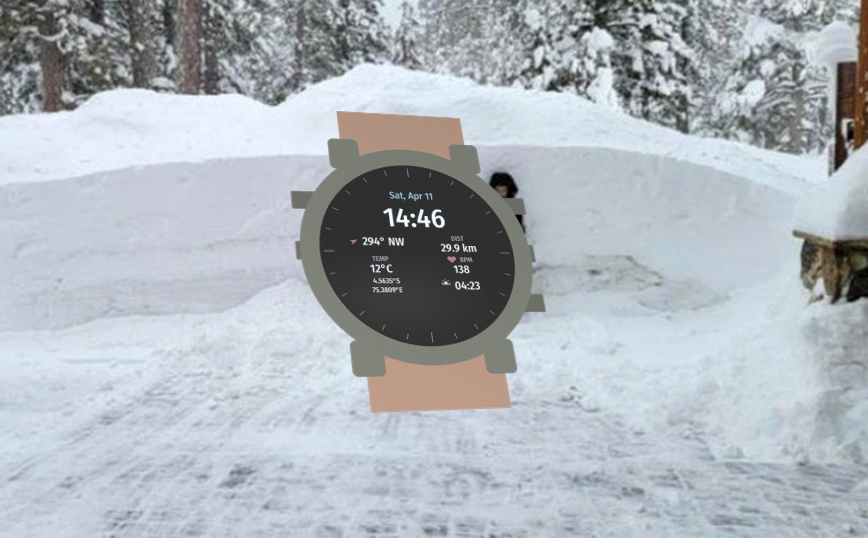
14:46
